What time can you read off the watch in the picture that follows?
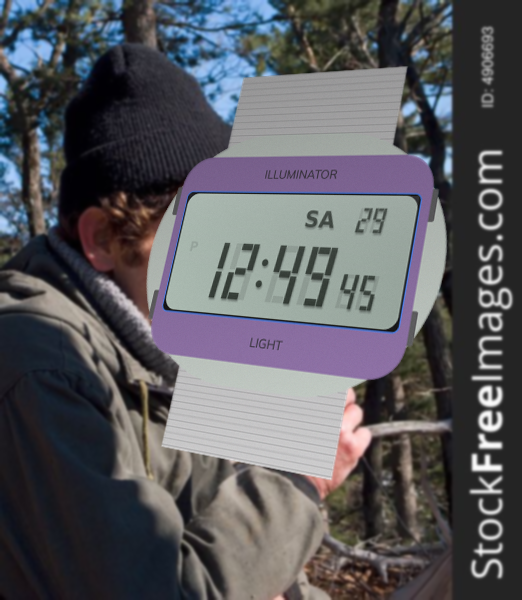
12:49:45
